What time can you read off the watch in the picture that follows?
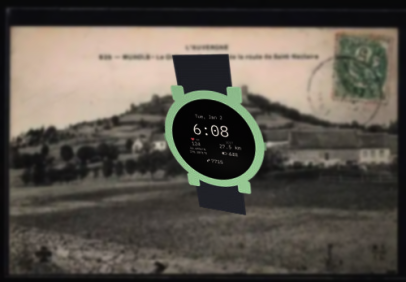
6:08
